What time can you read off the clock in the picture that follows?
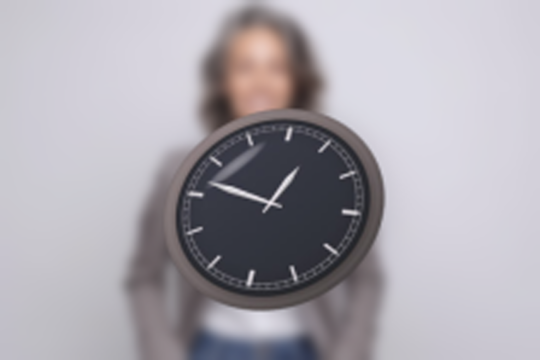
12:47
